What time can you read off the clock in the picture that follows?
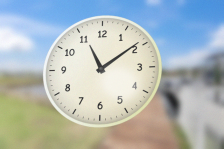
11:09
